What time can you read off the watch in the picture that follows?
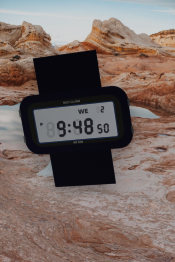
9:48:50
